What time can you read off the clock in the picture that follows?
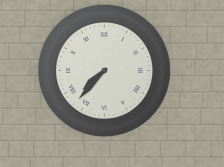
7:37
